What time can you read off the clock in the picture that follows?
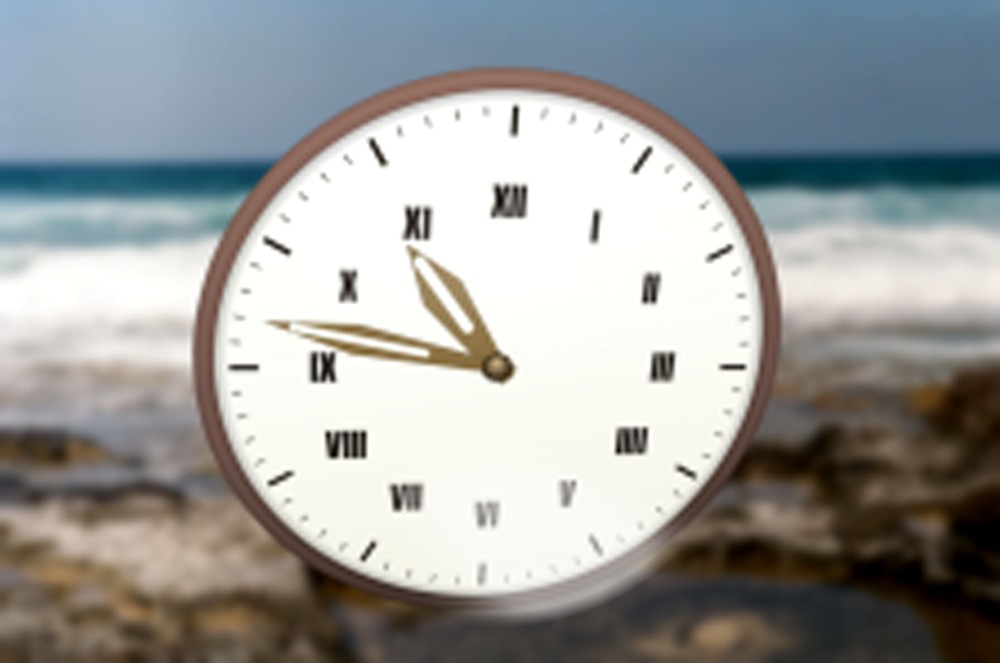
10:47
